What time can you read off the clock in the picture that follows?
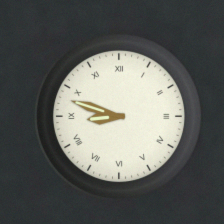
8:48
